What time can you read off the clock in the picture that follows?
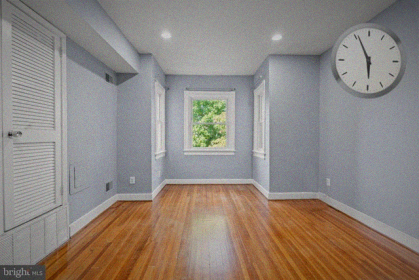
5:56
